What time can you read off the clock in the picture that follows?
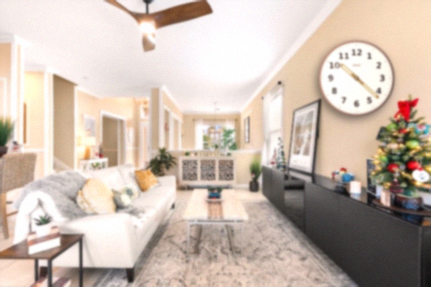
10:22
